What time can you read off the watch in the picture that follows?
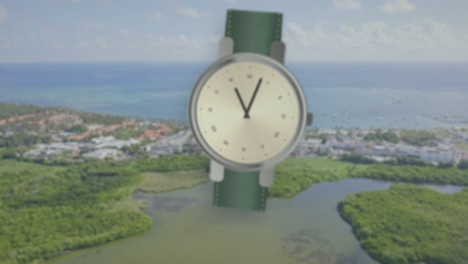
11:03
